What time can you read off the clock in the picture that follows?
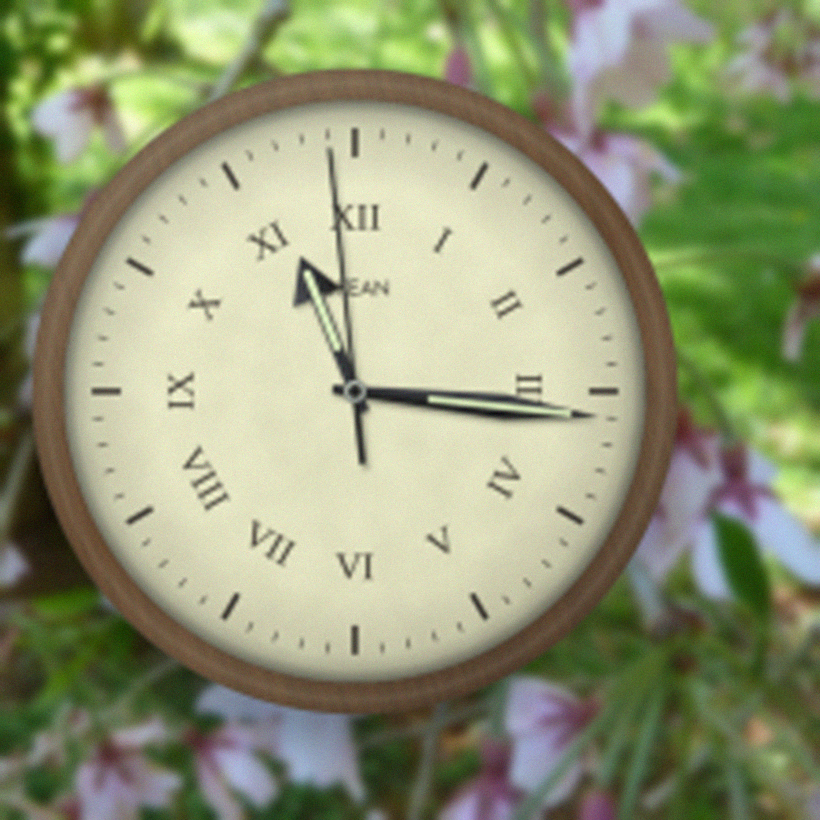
11:15:59
